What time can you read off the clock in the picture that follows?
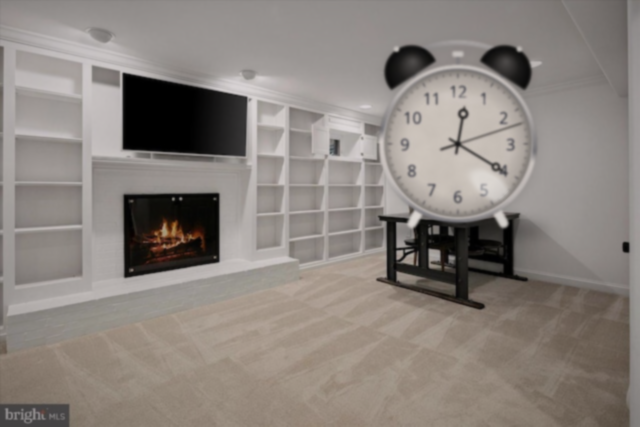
12:20:12
